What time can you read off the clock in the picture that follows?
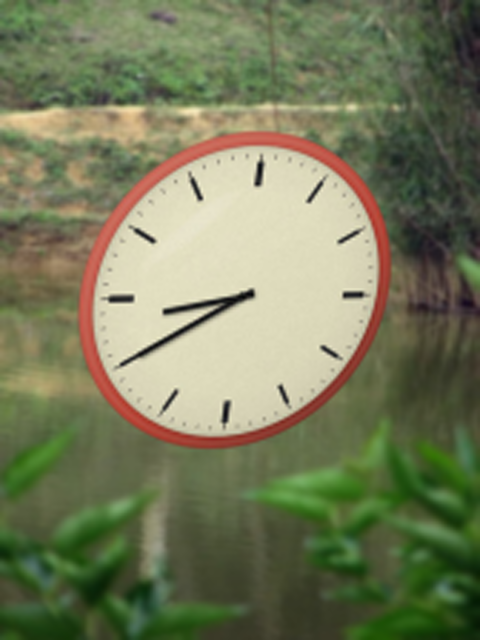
8:40
